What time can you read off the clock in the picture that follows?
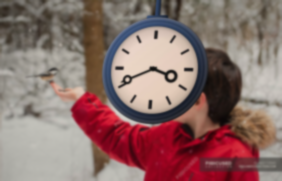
3:41
